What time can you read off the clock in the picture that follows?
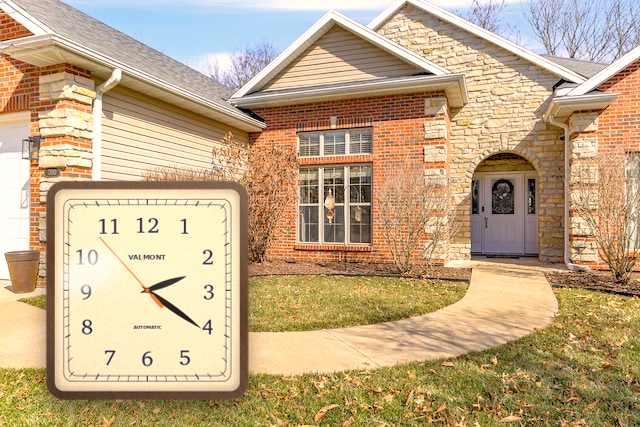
2:20:53
